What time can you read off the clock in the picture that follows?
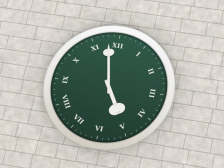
4:58
